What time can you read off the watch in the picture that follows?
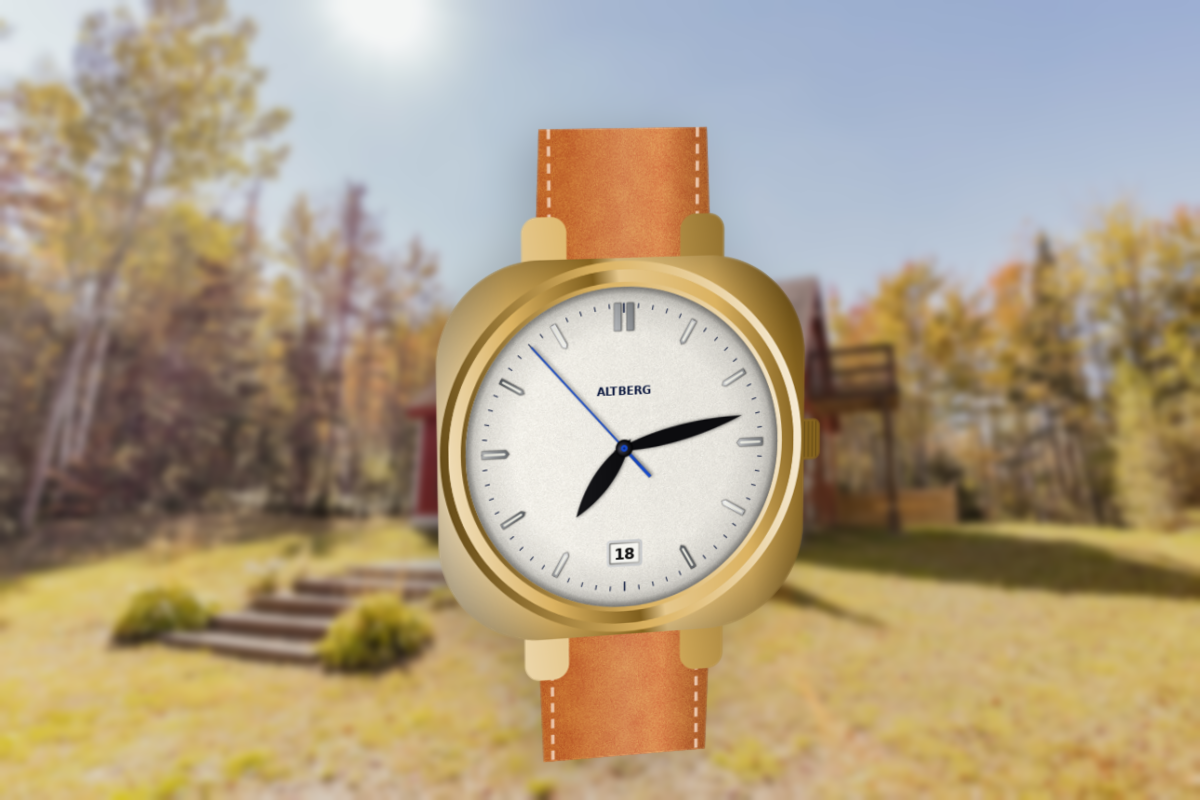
7:12:53
